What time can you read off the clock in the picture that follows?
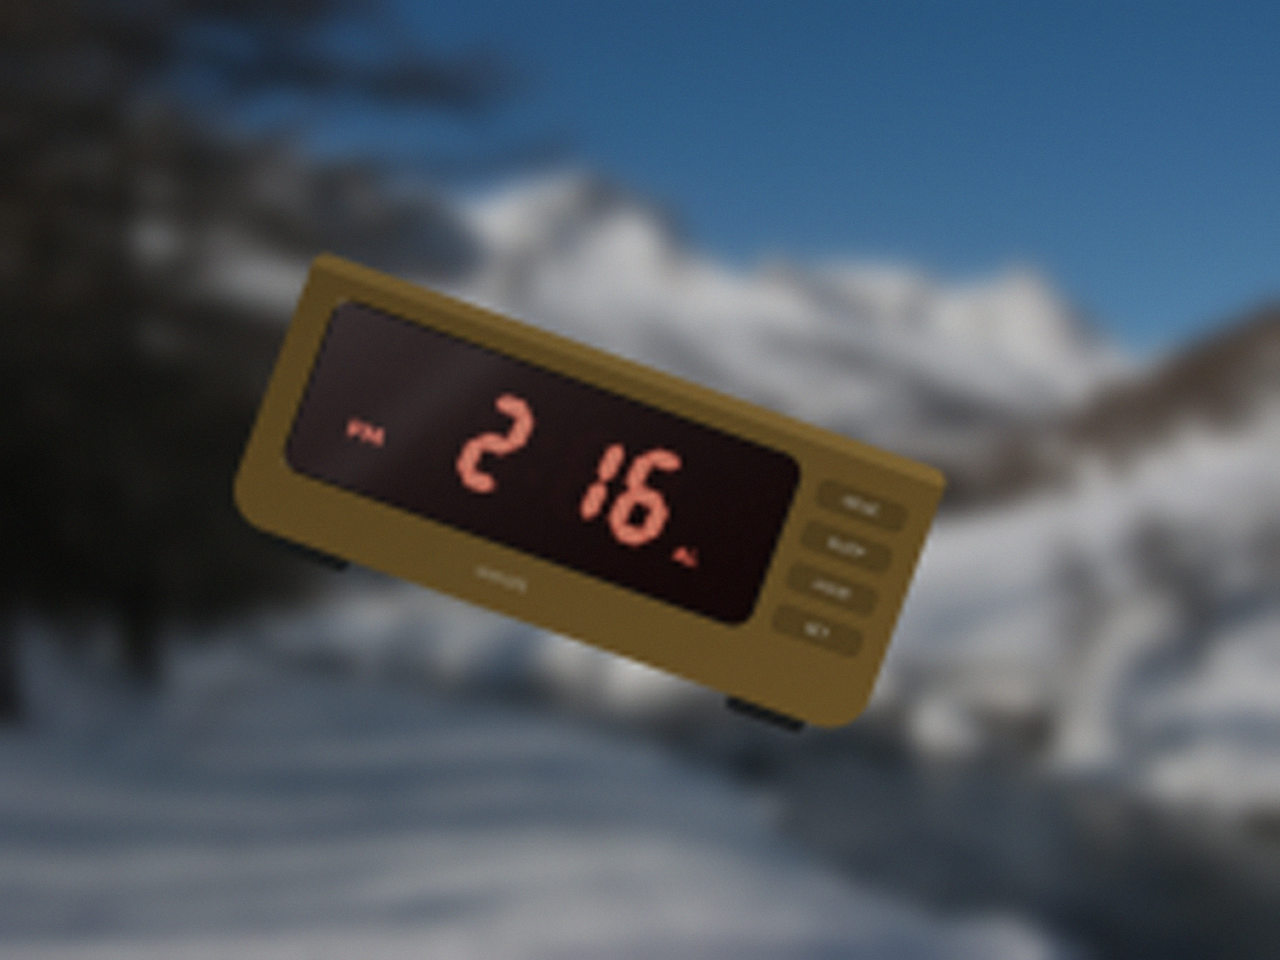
2:16
